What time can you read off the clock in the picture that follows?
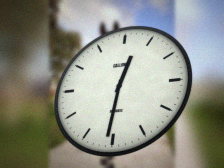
12:31
